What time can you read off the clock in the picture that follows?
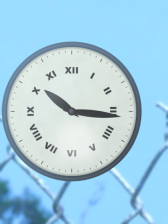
10:16
